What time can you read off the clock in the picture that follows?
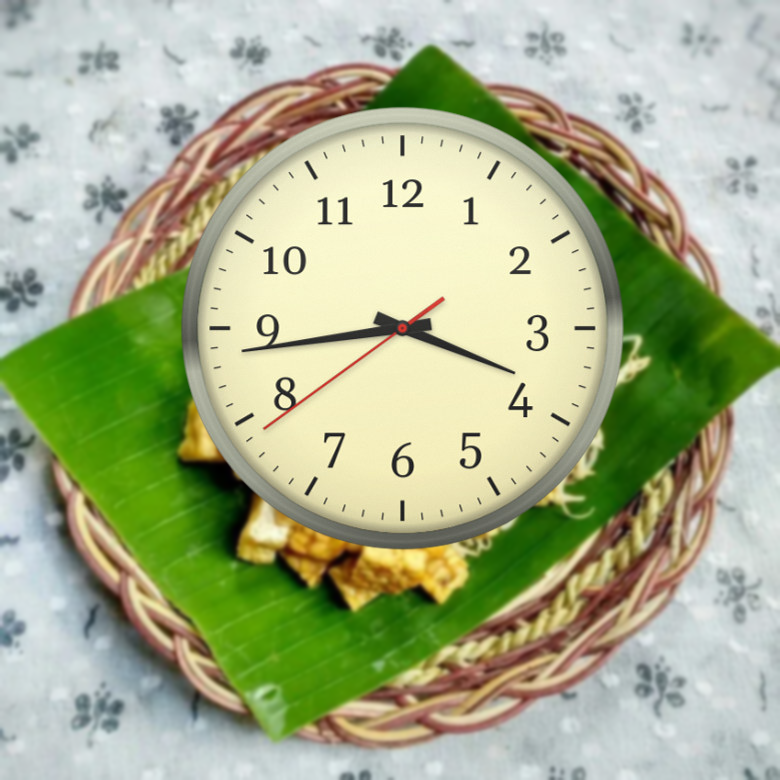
3:43:39
